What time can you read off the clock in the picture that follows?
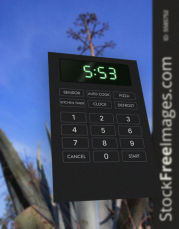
5:53
